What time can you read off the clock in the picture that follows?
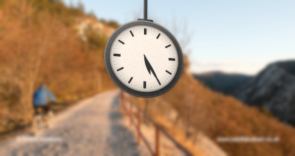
5:25
